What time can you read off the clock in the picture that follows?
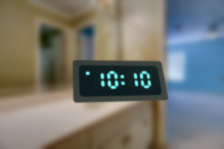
10:10
